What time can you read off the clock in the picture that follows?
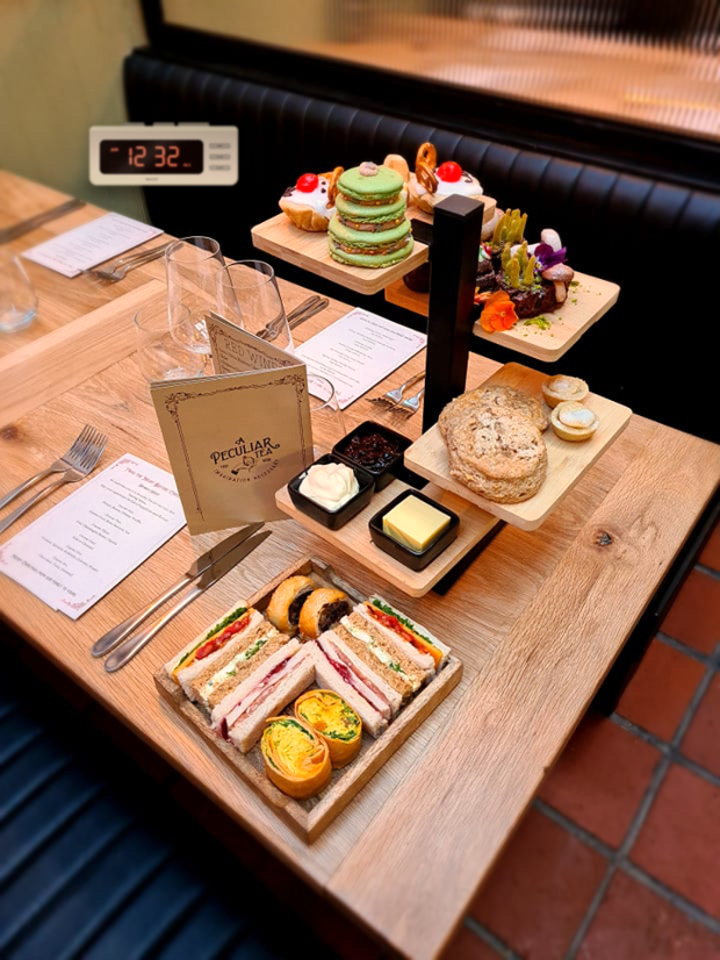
12:32
